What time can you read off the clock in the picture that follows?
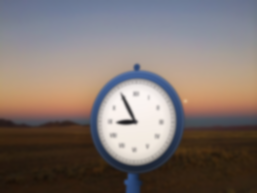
8:55
